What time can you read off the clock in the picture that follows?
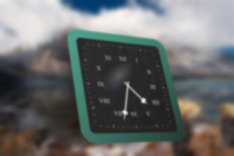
4:33
